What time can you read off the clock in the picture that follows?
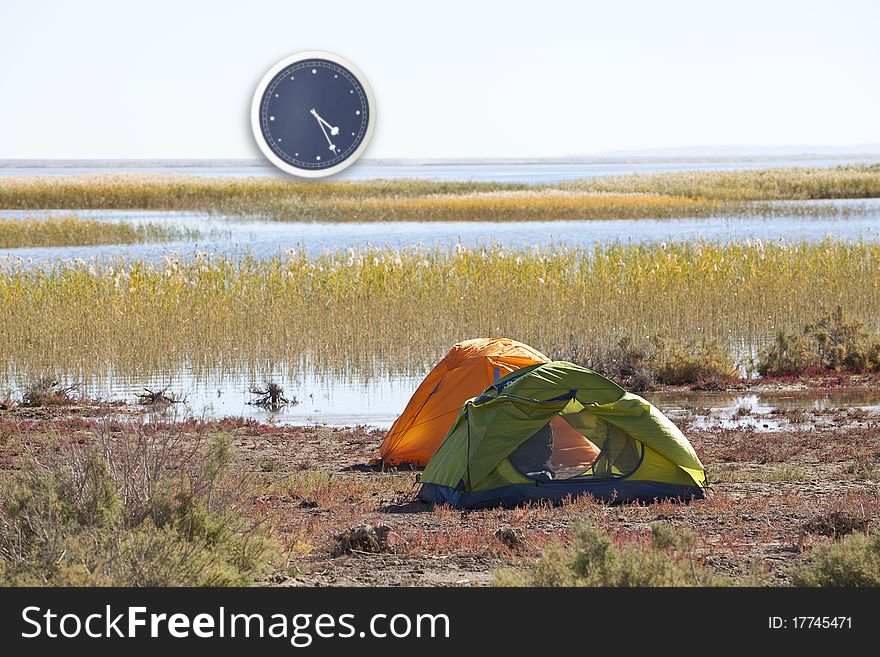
4:26
